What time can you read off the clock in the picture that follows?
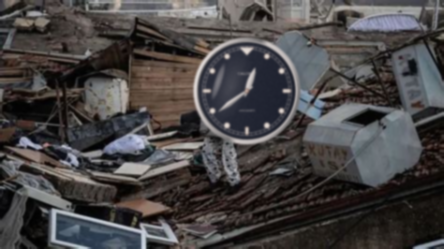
12:39
